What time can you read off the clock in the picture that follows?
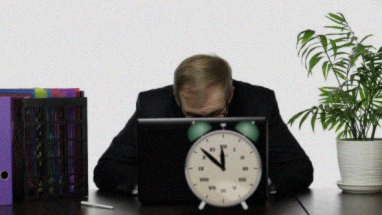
11:52
